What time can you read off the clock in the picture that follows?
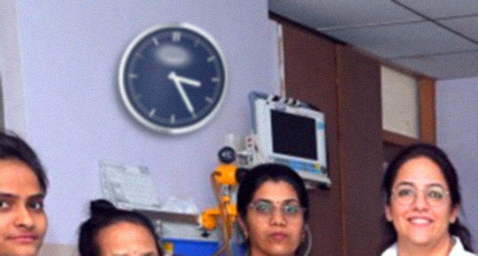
3:25
